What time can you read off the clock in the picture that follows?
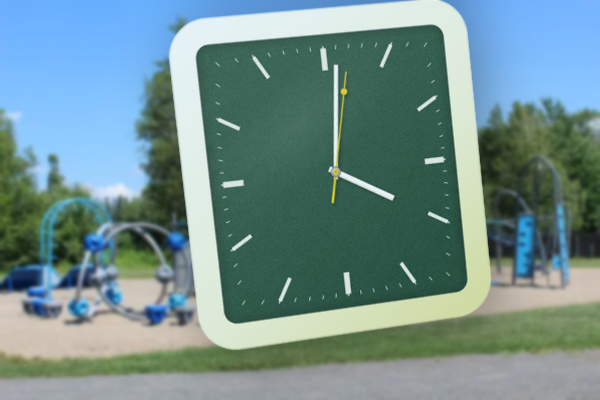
4:01:02
